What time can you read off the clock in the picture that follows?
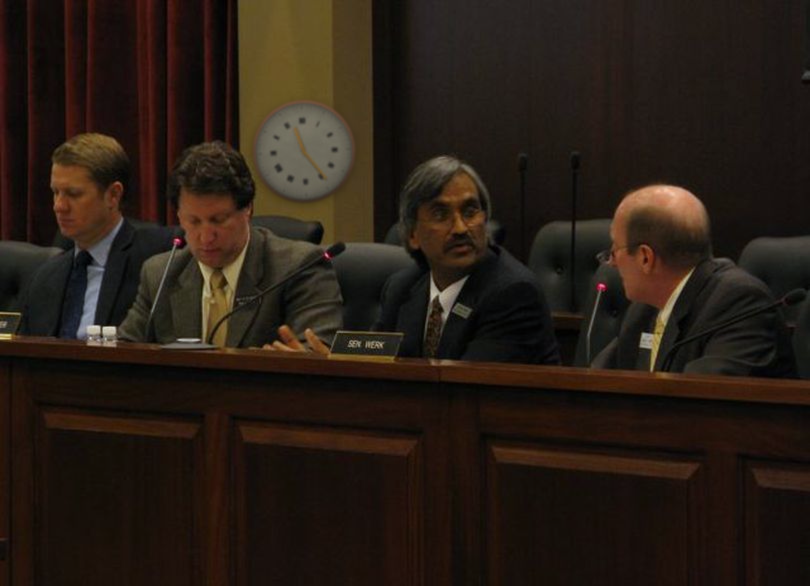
11:24
